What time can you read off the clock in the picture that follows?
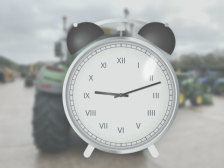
9:12
